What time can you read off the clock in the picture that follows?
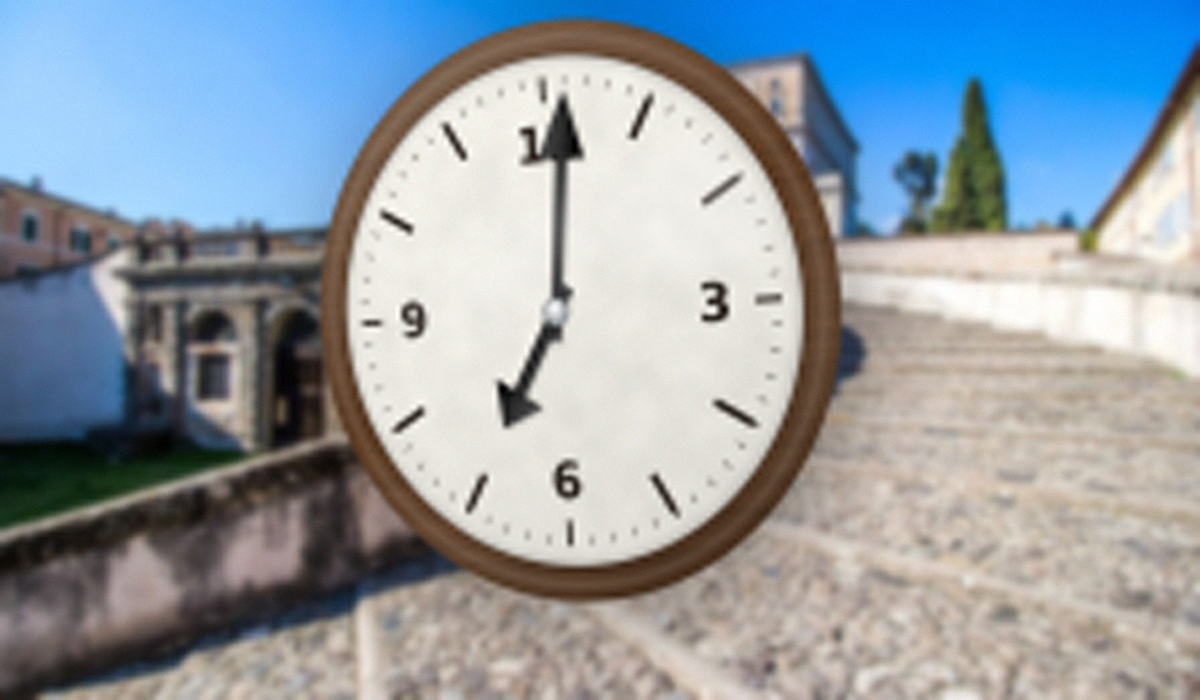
7:01
